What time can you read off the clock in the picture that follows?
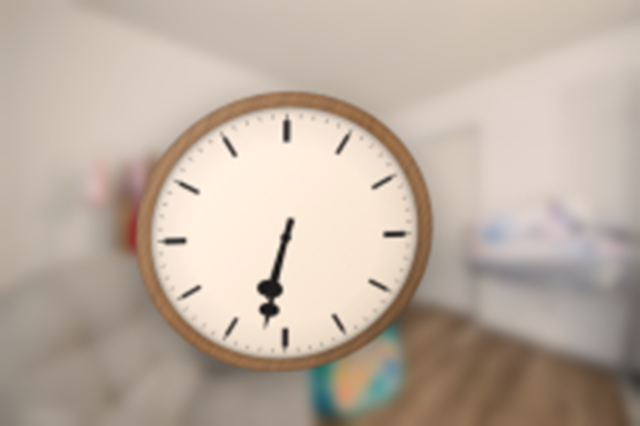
6:32
